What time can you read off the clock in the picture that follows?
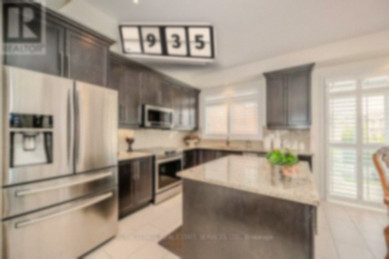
9:35
